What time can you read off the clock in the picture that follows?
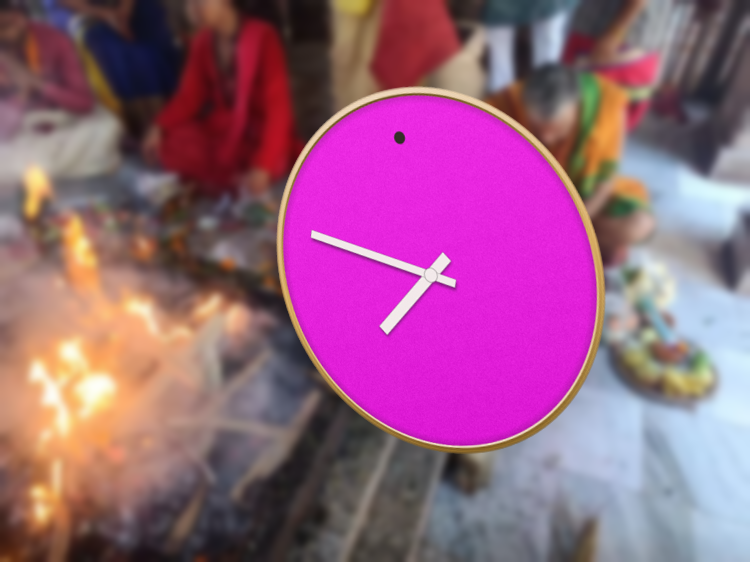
7:49
